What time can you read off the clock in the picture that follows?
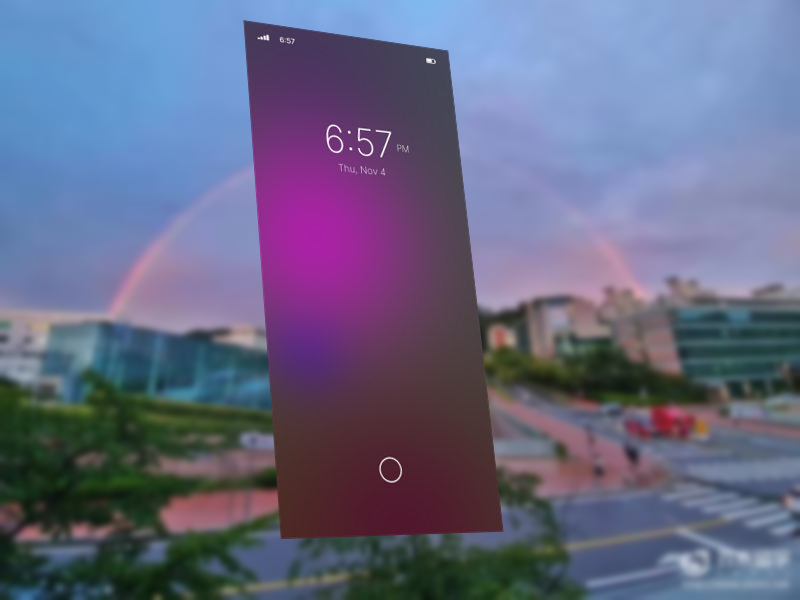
6:57
